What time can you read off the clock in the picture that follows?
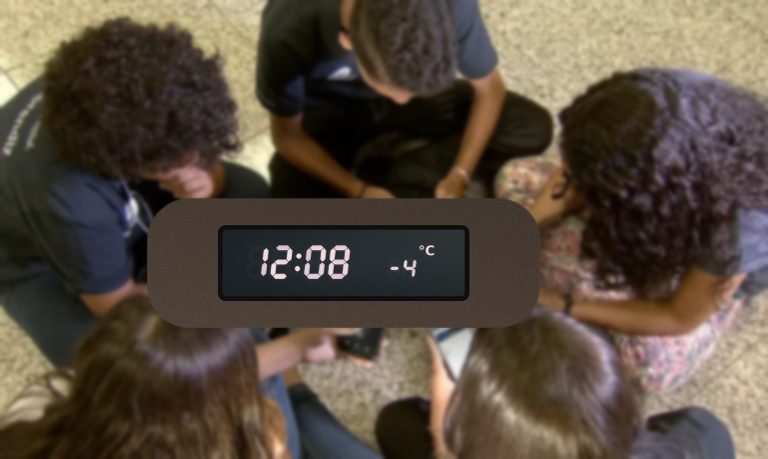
12:08
